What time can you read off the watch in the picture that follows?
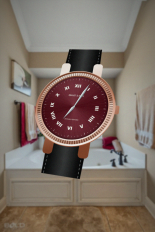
7:04
